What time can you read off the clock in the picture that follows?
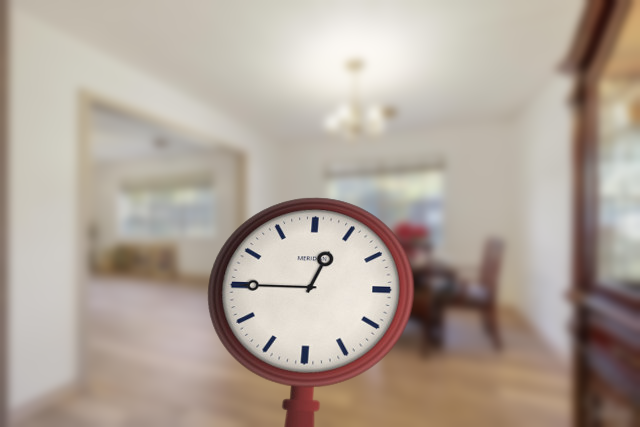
12:45
